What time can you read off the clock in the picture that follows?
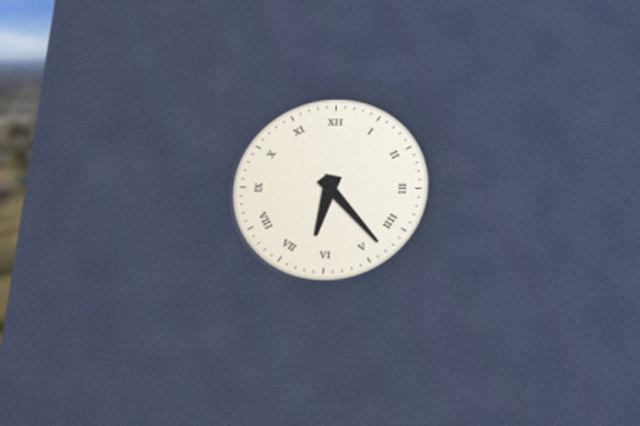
6:23
